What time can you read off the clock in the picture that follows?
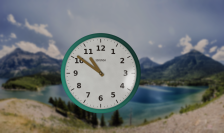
10:51
